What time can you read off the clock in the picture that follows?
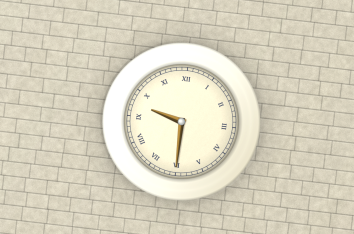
9:30
